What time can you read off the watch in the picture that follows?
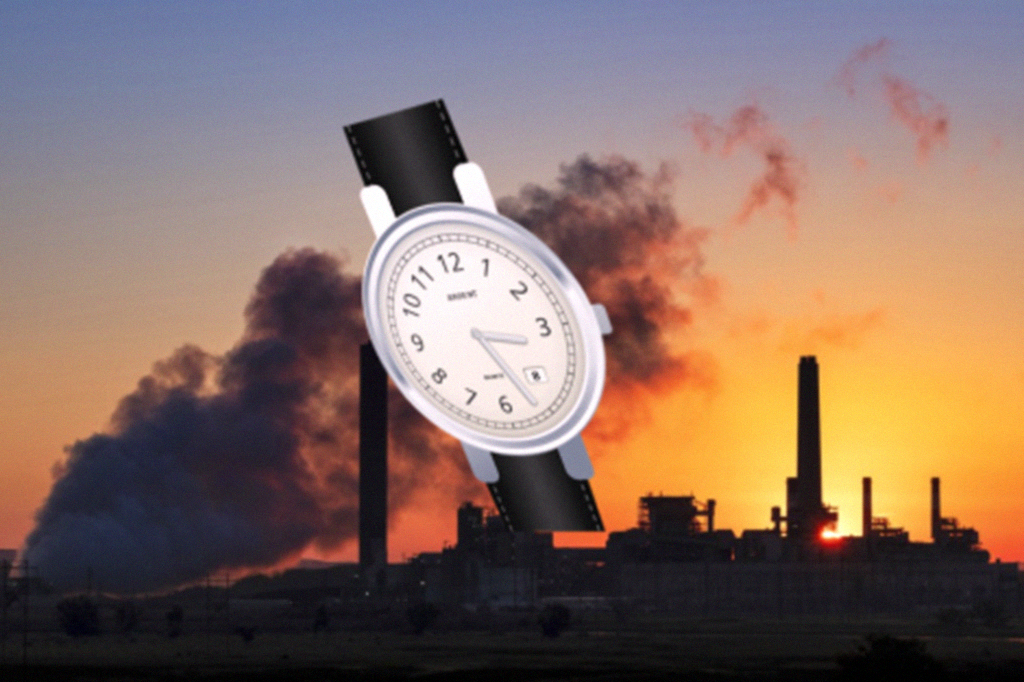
3:26
